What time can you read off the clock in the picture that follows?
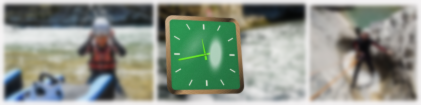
11:43
